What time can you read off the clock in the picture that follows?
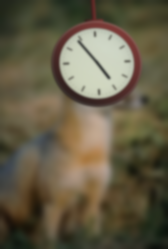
4:54
